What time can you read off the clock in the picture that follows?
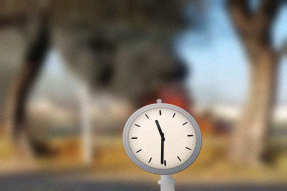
11:31
